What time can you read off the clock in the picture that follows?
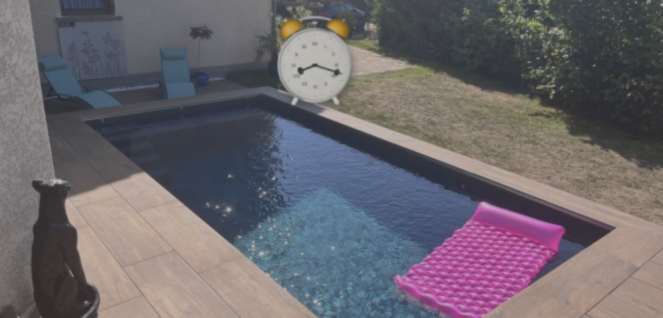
8:18
